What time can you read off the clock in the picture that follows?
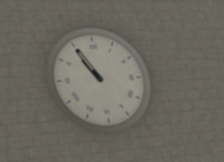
10:55
